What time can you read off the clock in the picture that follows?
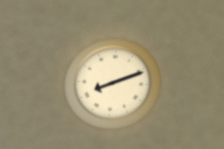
8:11
